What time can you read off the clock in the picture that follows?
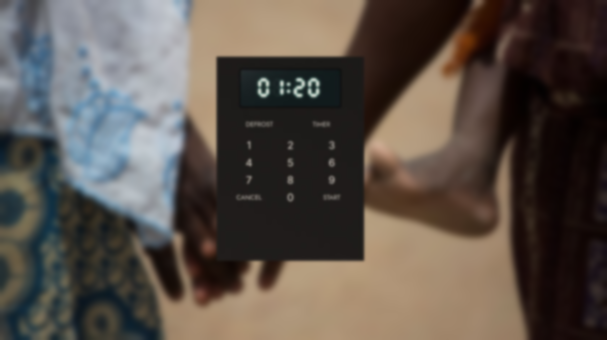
1:20
